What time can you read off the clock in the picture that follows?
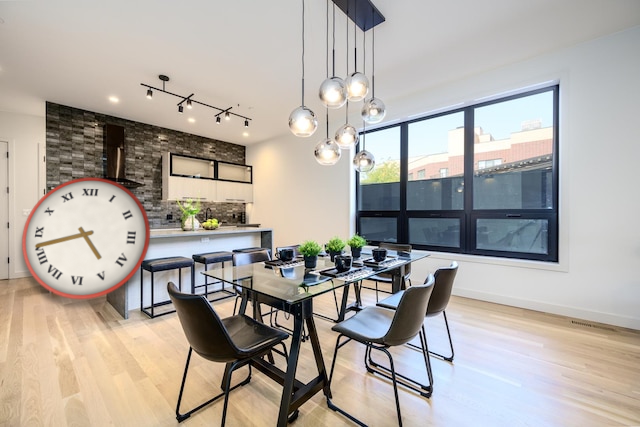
4:42
